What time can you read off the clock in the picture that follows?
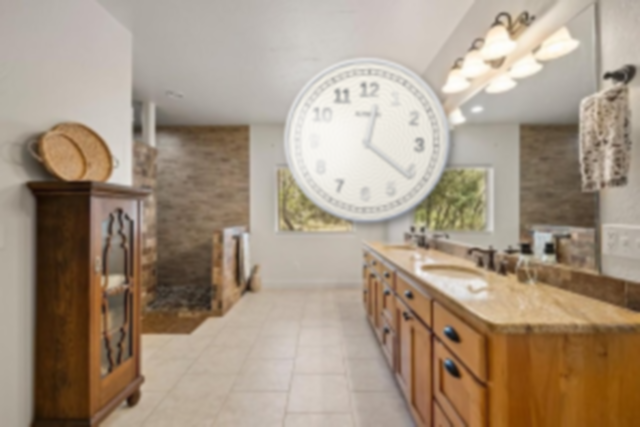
12:21
